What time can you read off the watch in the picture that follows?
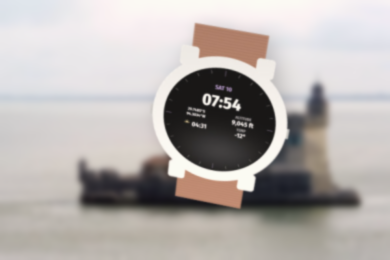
7:54
